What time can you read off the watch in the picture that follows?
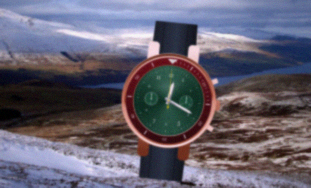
12:19
